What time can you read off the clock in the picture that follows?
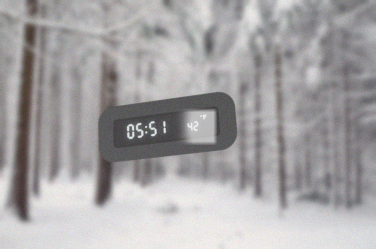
5:51
